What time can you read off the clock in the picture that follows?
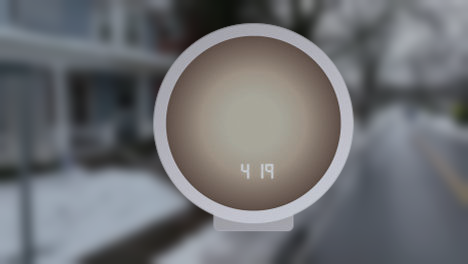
4:19
